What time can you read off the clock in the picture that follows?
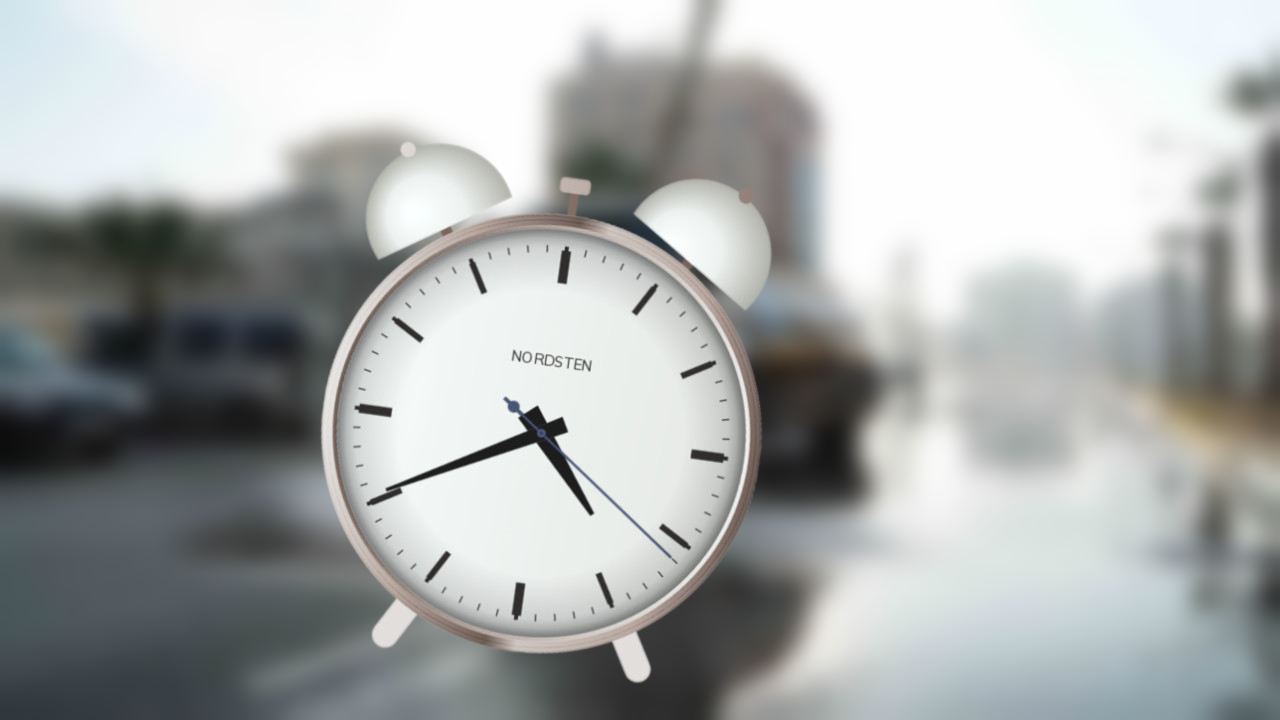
4:40:21
